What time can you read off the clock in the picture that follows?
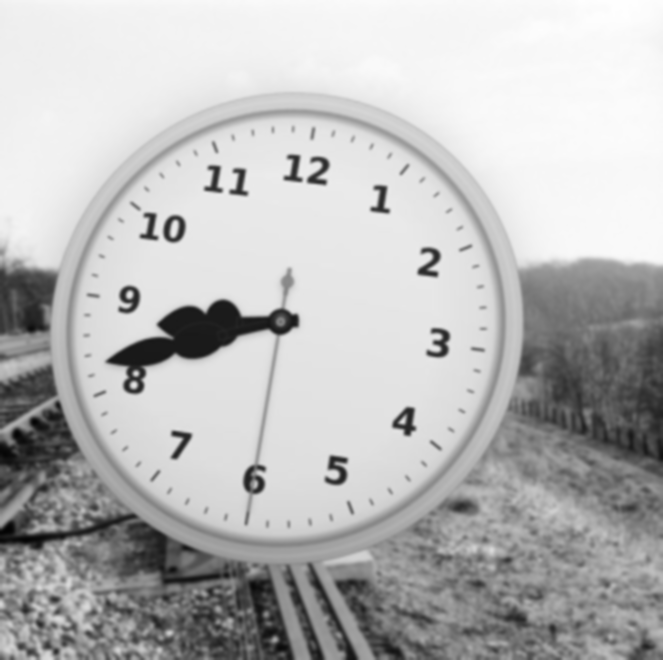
8:41:30
